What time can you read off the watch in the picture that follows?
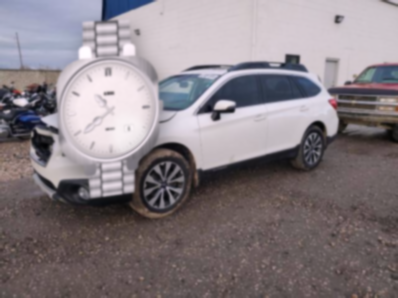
10:39
